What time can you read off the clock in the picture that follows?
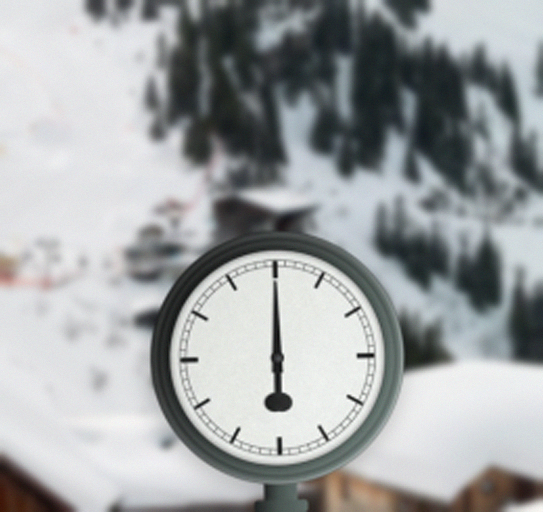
6:00
